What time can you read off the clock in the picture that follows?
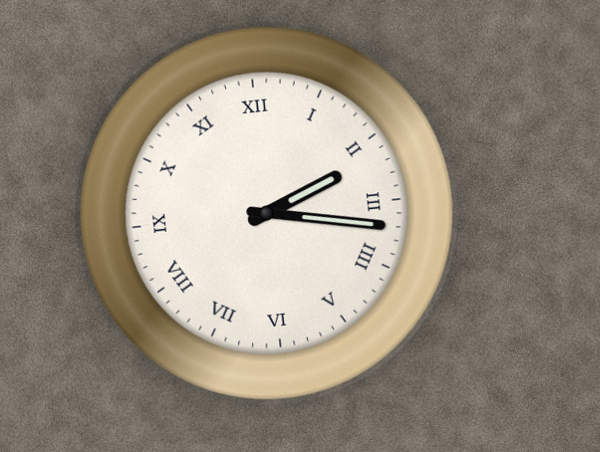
2:17
